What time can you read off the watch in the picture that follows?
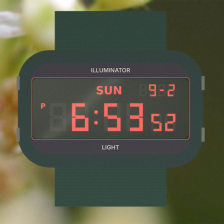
6:53:52
